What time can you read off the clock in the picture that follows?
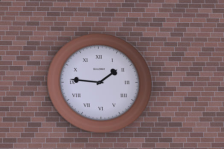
1:46
